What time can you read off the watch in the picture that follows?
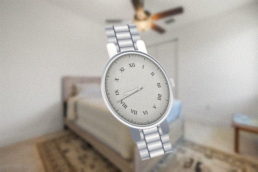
8:42
